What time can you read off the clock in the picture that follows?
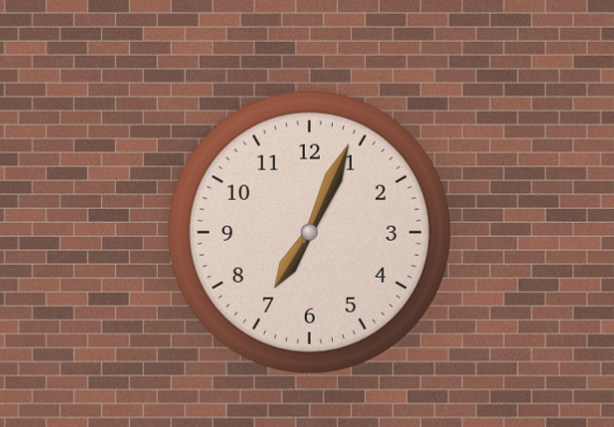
7:04
